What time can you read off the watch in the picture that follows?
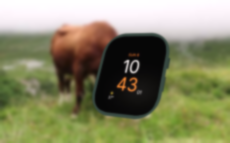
10:43
